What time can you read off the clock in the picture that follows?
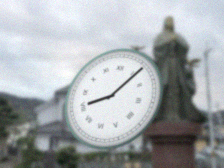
8:06
